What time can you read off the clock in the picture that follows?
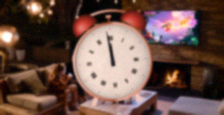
11:59
